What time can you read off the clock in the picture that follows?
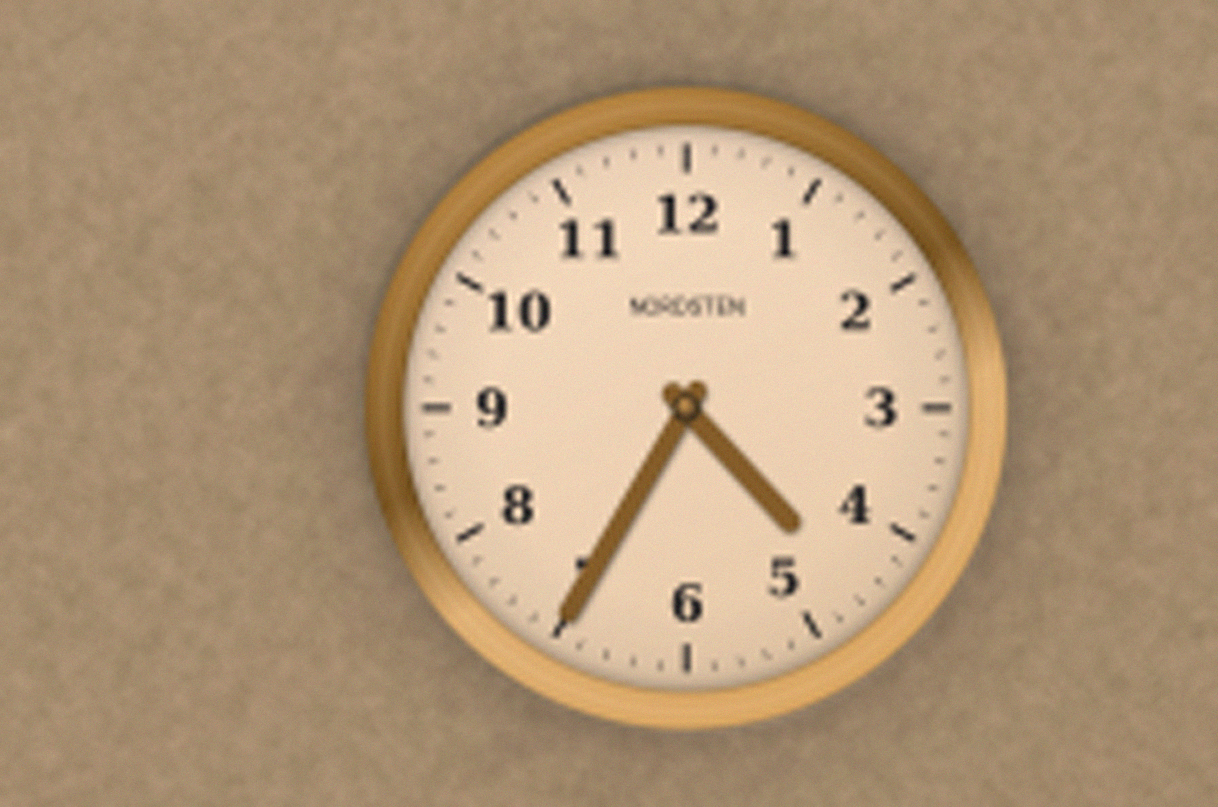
4:35
